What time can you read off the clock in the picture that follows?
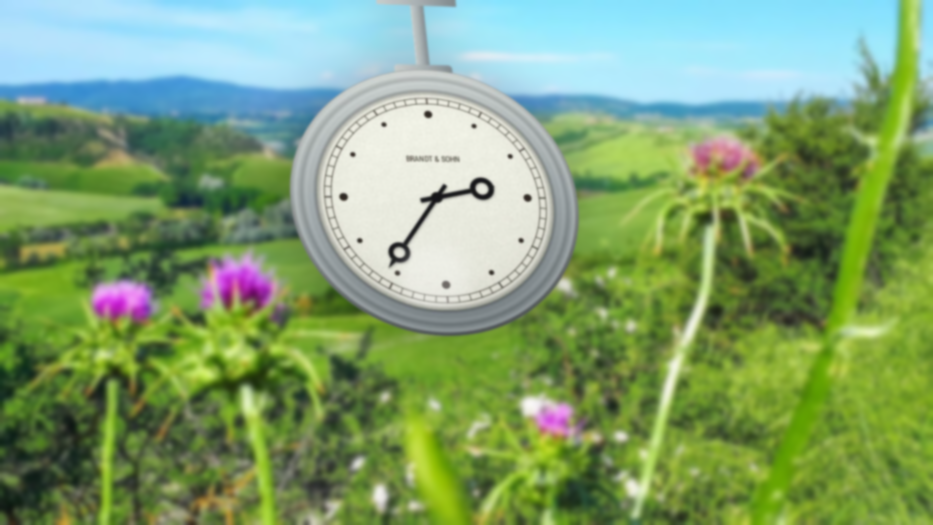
2:36
